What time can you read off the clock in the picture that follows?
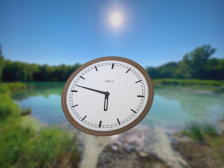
5:47
